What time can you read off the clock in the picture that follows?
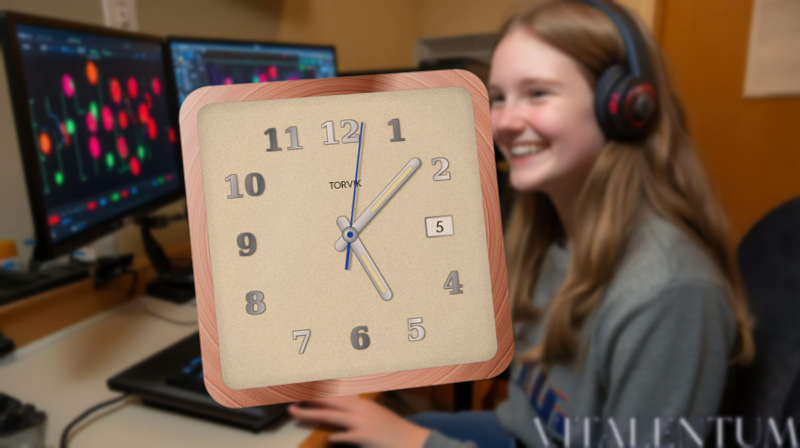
5:08:02
